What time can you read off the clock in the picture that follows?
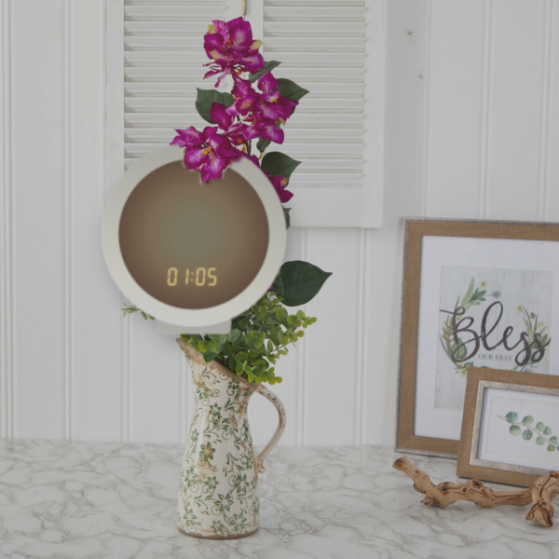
1:05
